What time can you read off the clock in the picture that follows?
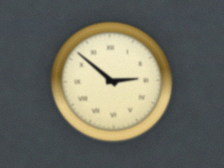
2:52
